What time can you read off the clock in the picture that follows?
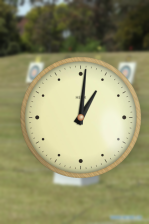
1:01
